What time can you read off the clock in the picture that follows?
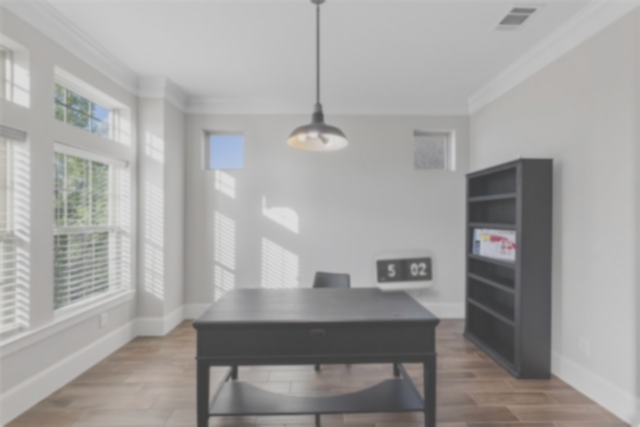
5:02
